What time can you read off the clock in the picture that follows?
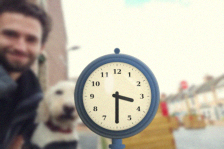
3:30
